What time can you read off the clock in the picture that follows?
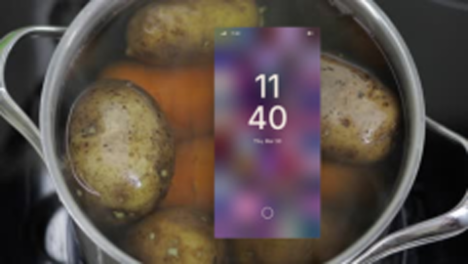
11:40
